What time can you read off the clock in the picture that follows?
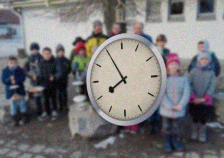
7:55
